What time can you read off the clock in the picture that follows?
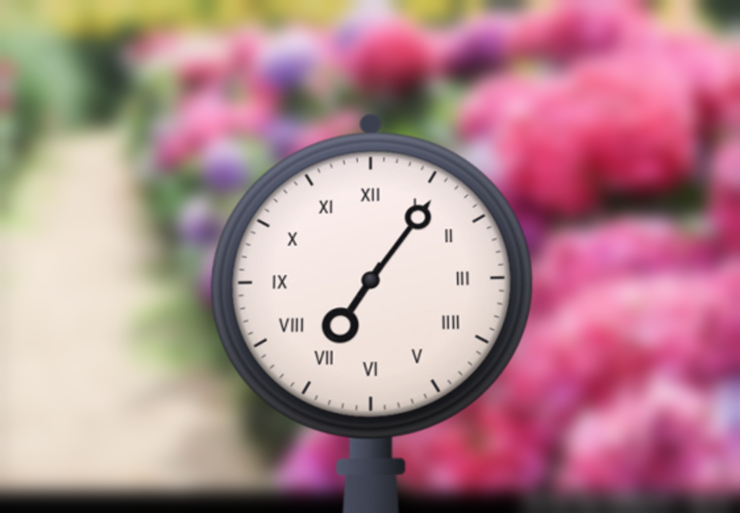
7:06
